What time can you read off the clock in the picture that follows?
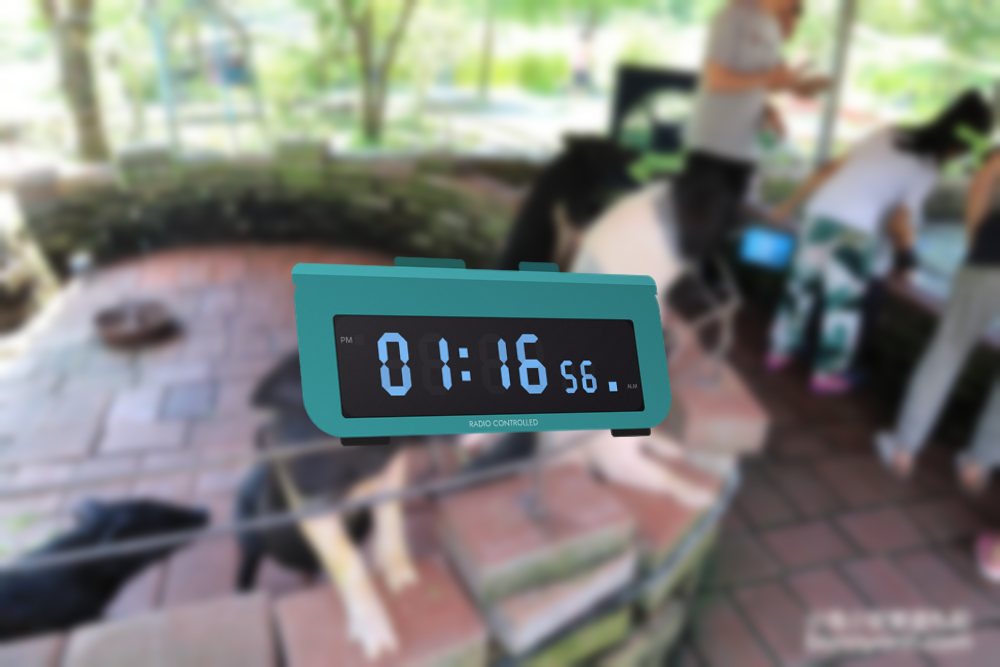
1:16:56
